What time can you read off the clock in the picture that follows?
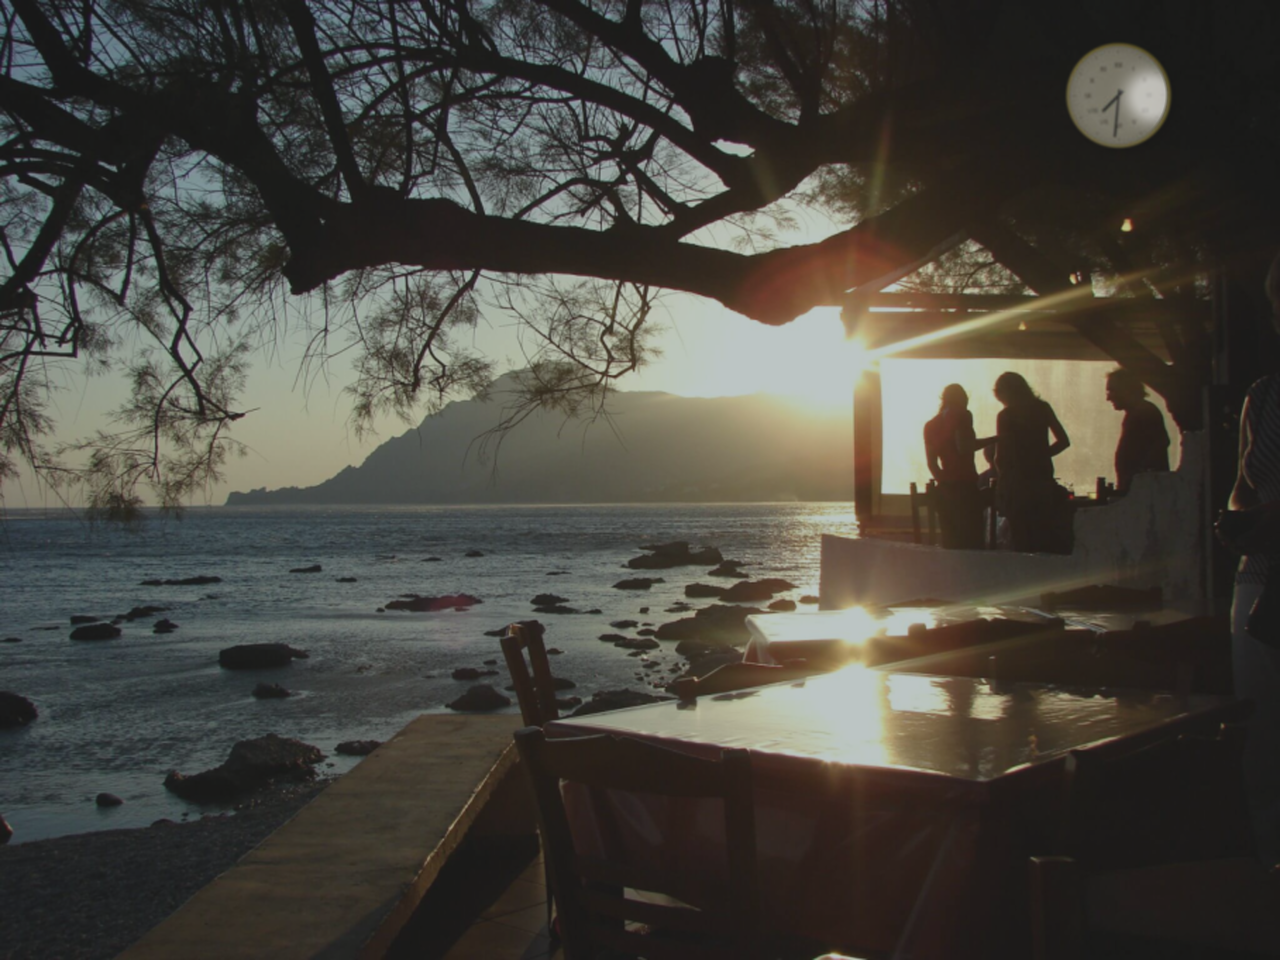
7:31
